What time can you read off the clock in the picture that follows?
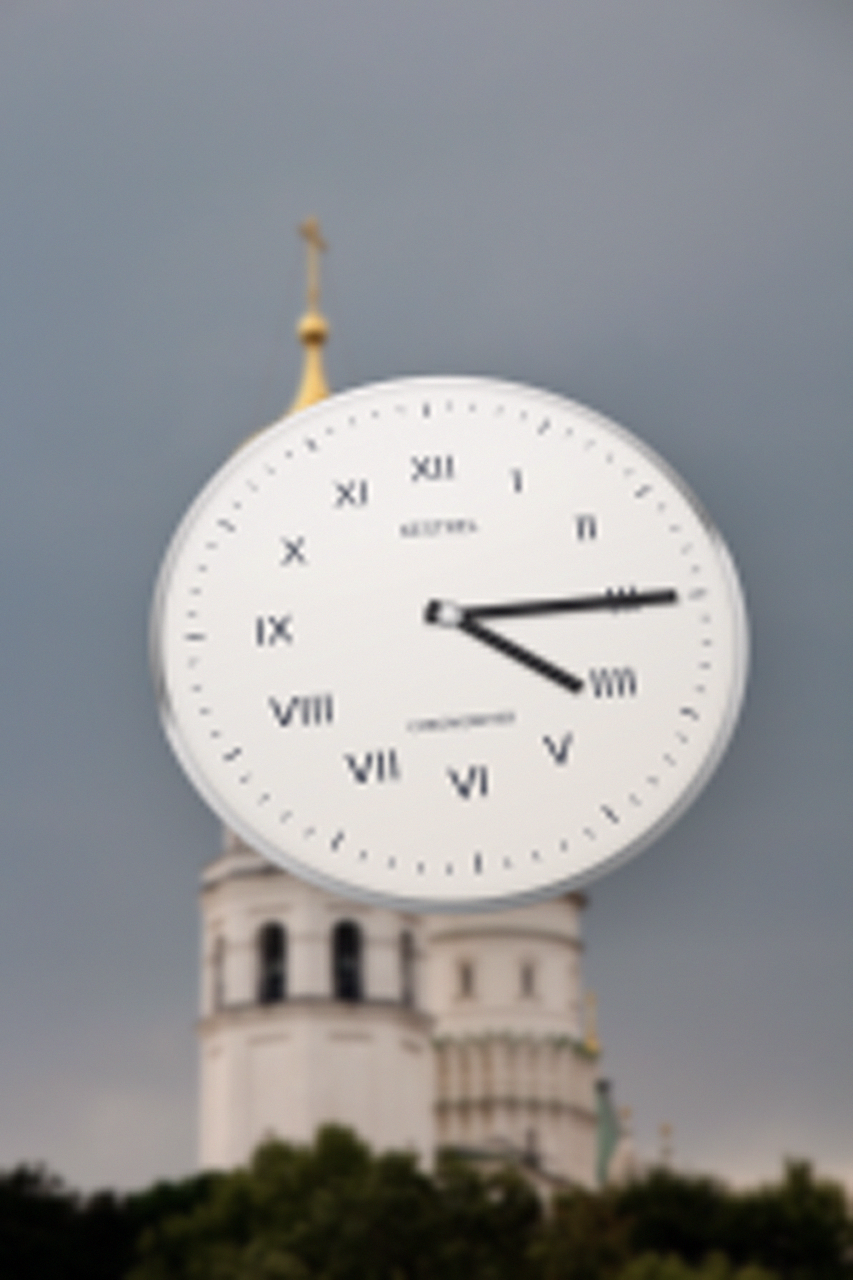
4:15
